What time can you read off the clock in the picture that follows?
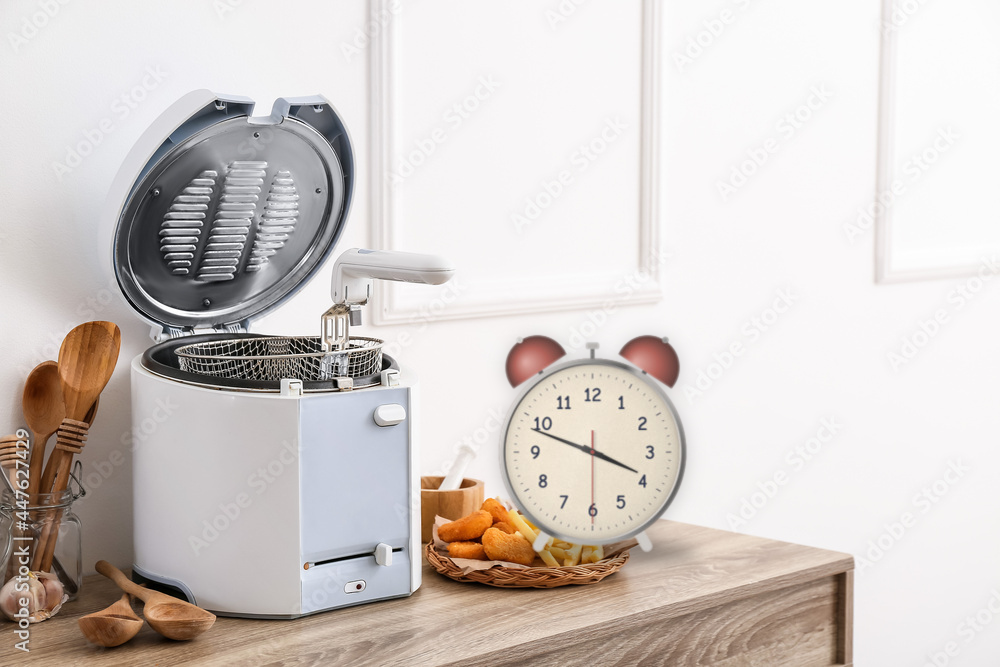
3:48:30
